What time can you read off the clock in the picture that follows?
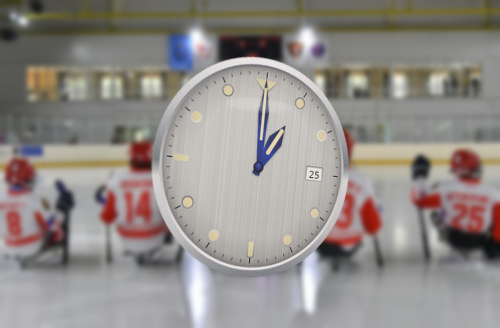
1:00
